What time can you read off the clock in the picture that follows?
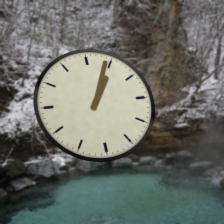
1:04
